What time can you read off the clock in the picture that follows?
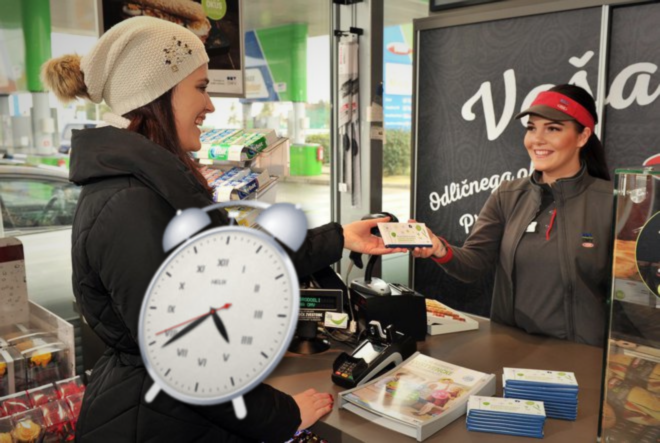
4:38:41
